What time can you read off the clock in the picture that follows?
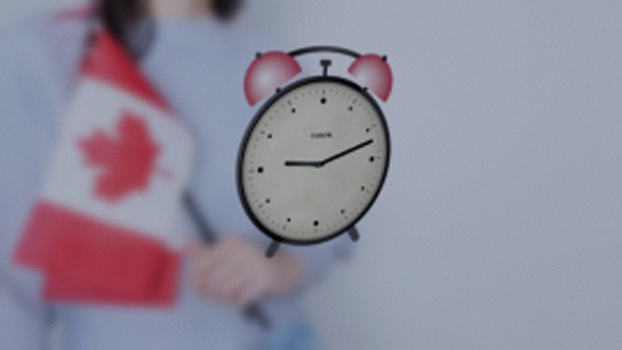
9:12
